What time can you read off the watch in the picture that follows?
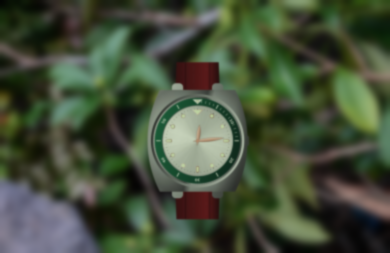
12:14
